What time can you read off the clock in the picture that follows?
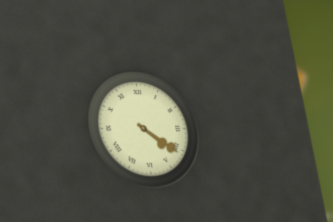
4:21
